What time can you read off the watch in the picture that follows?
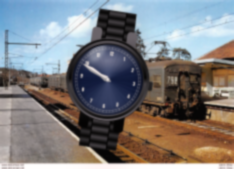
9:49
